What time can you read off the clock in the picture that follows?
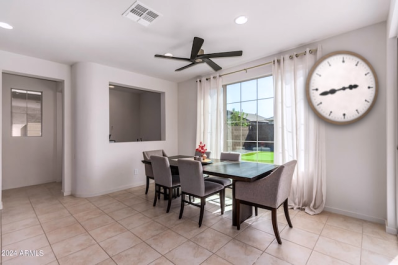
2:43
